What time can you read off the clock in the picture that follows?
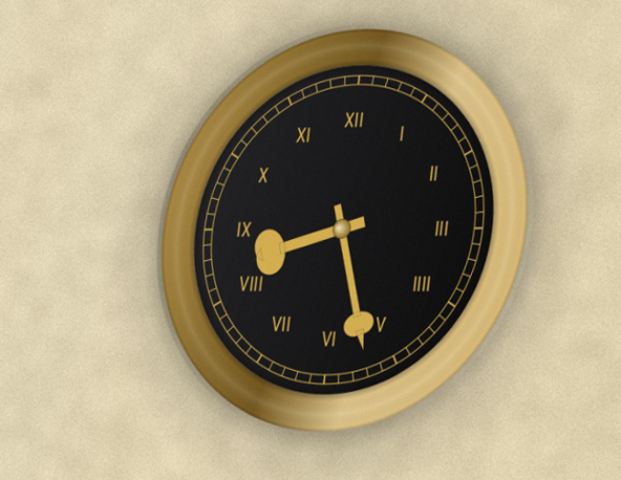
8:27
